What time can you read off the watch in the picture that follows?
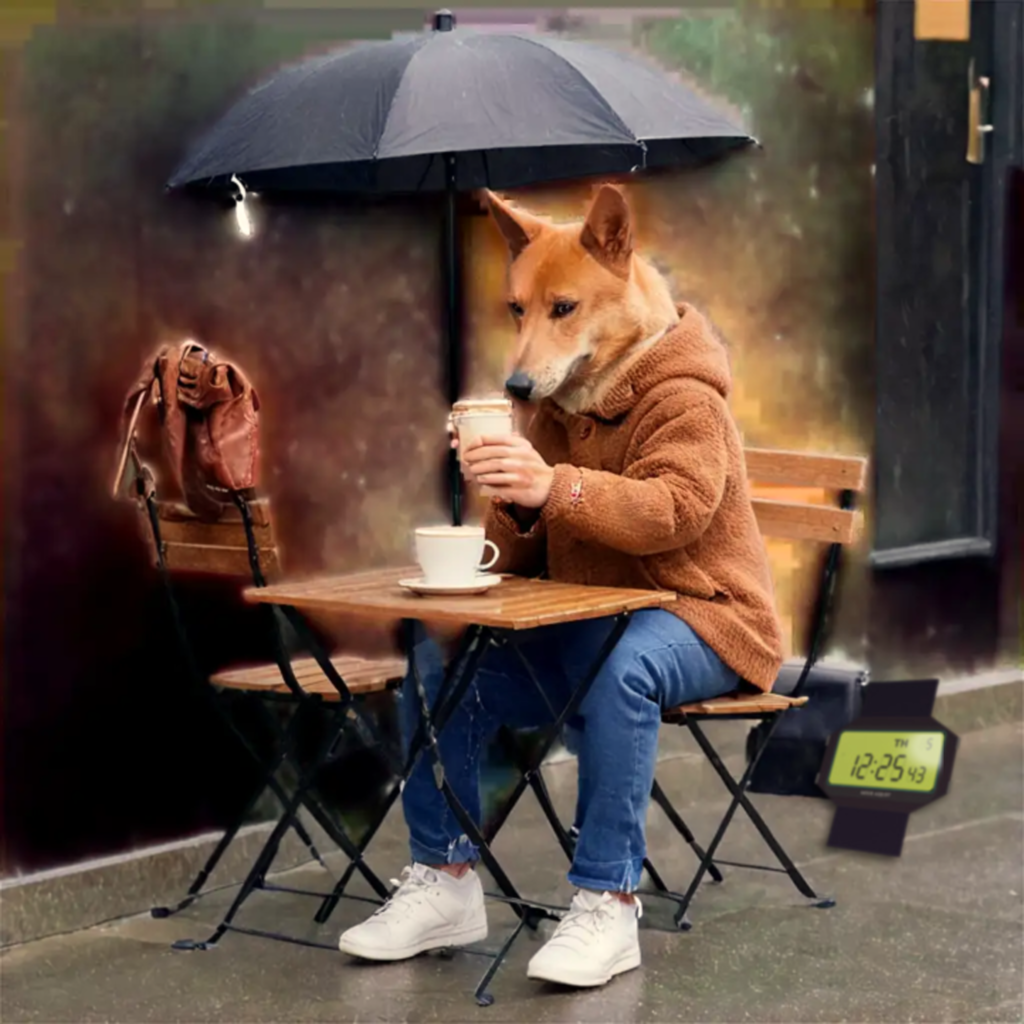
12:25:43
